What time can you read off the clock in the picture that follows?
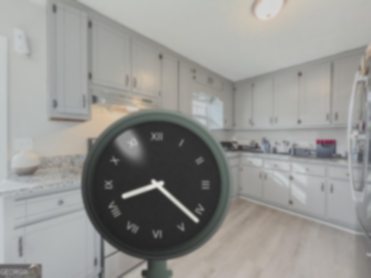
8:22
